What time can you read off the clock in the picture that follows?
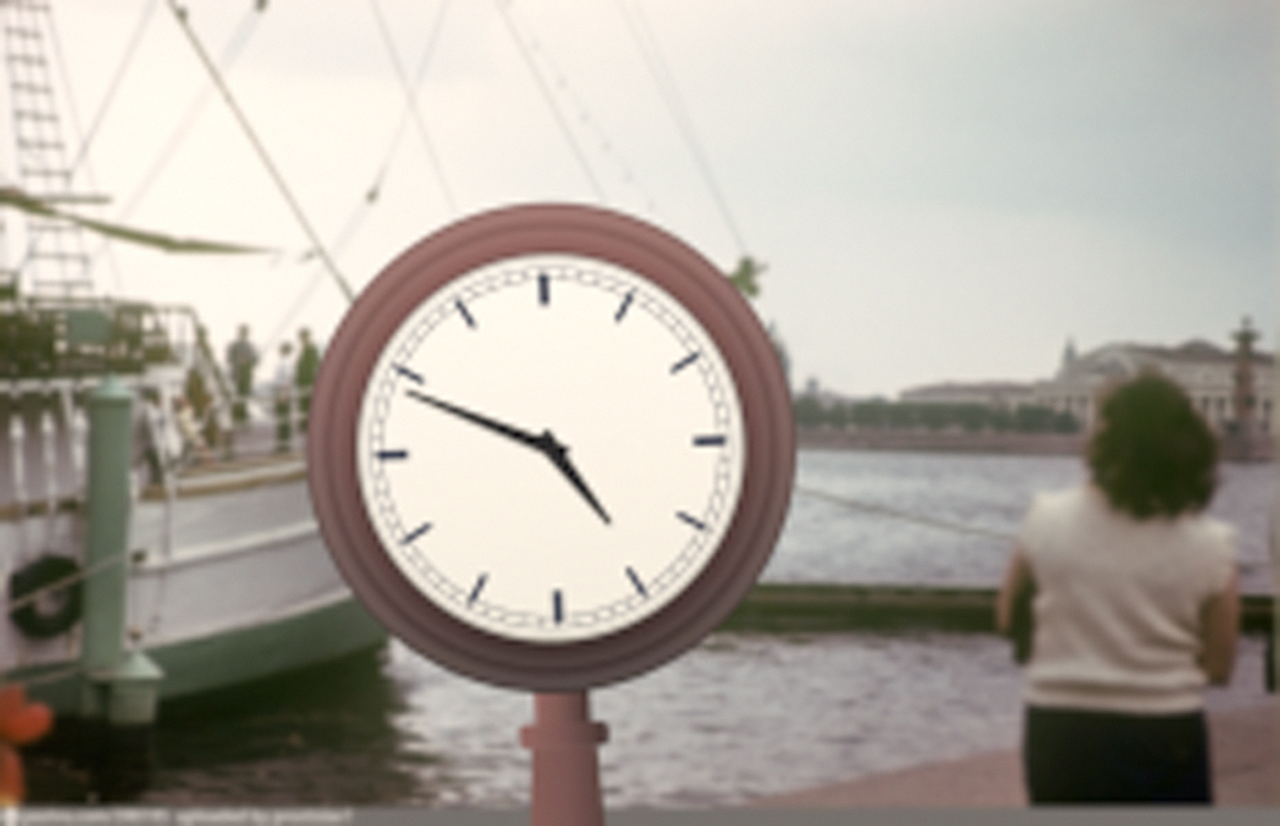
4:49
